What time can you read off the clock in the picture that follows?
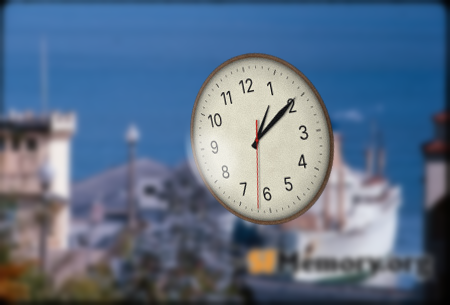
1:09:32
